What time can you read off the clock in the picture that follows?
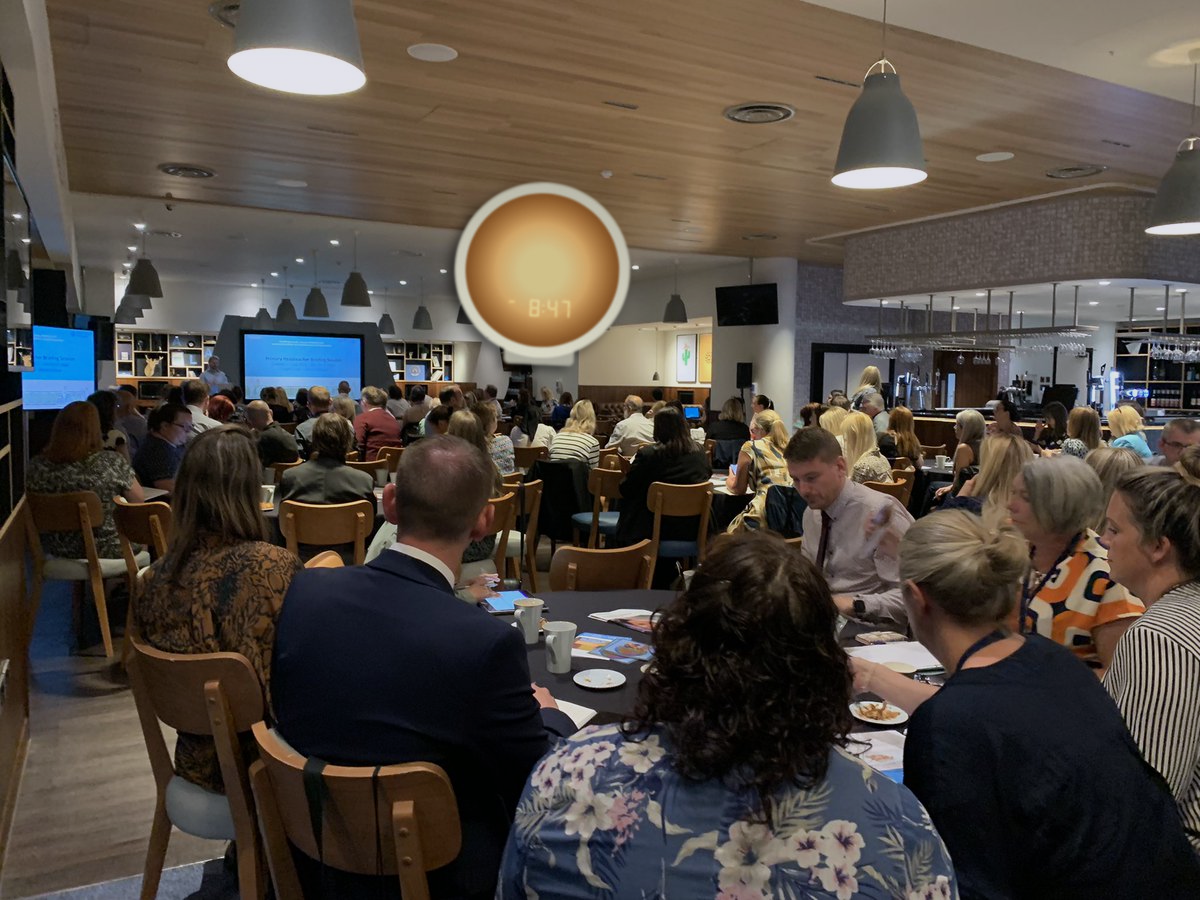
8:47
